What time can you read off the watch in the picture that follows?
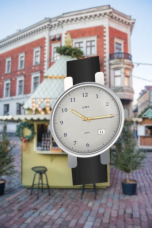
10:15
